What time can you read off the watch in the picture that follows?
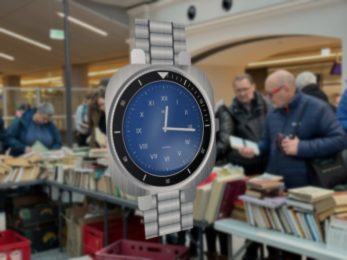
12:16
